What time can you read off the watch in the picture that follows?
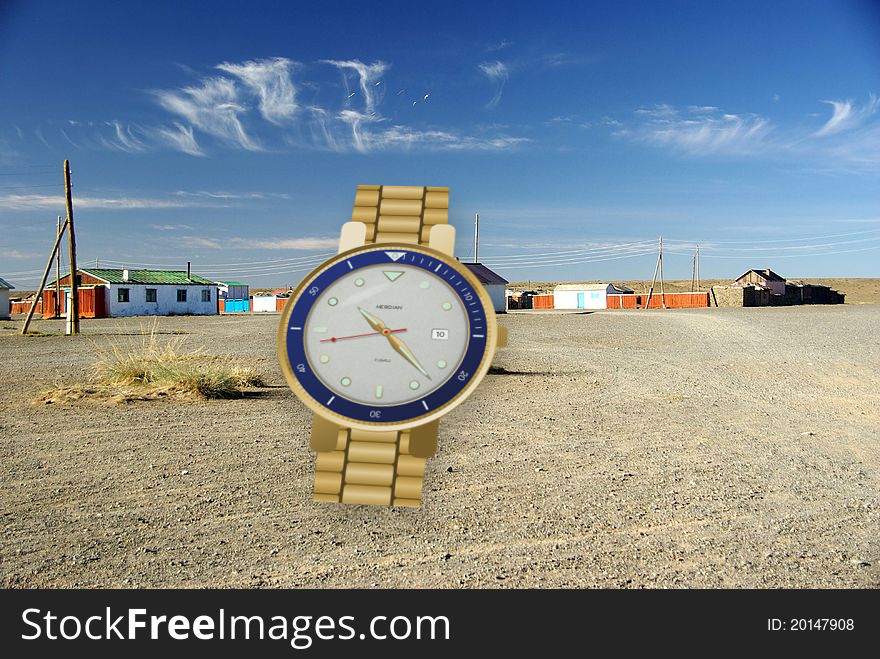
10:22:43
